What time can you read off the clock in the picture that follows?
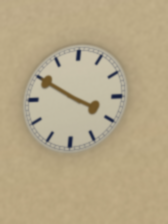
3:50
